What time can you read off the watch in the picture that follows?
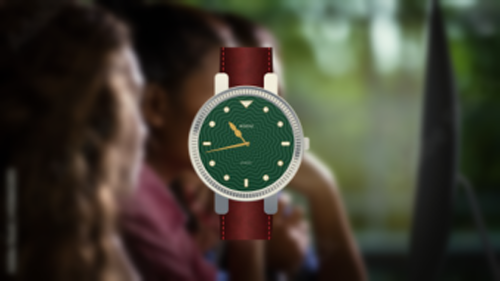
10:43
